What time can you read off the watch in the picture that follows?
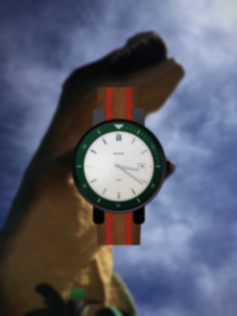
3:21
